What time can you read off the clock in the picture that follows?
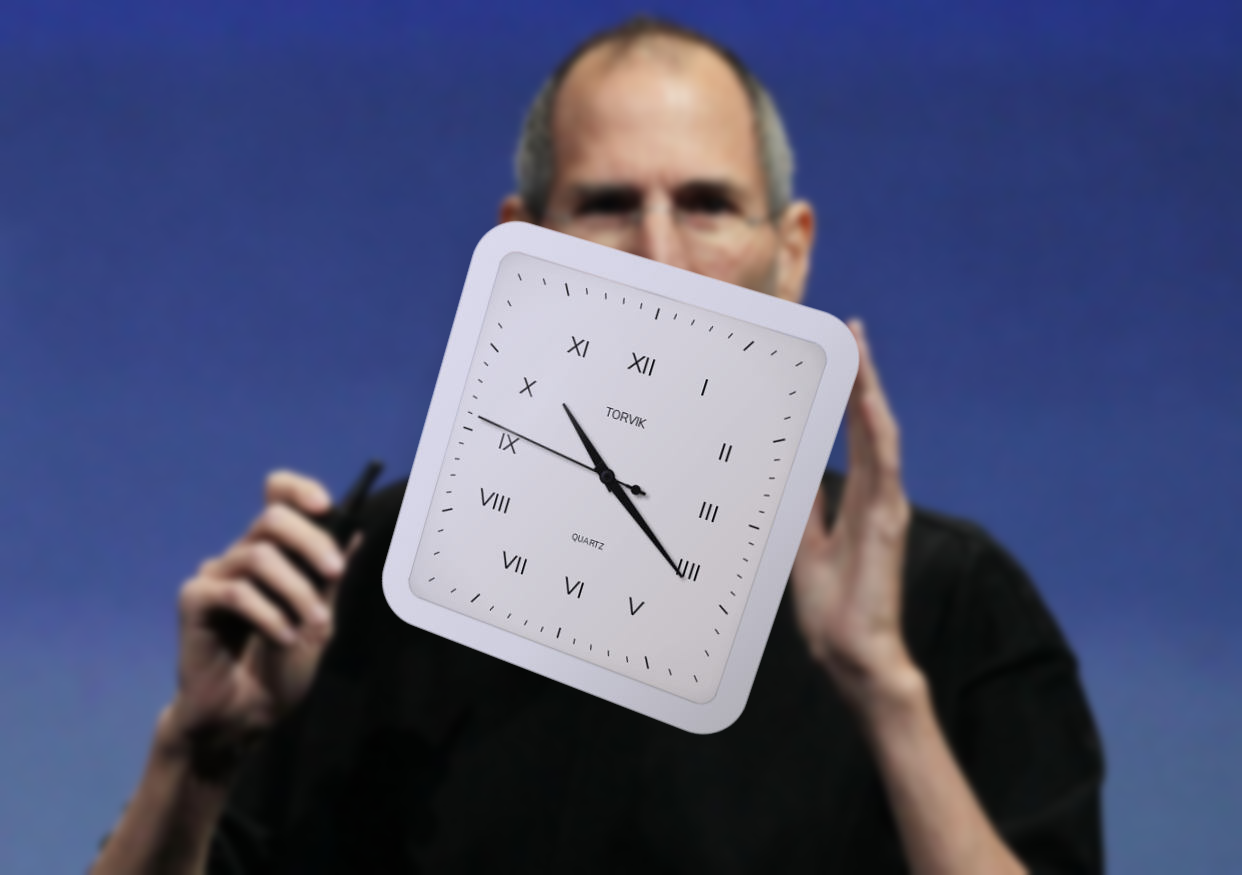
10:20:46
